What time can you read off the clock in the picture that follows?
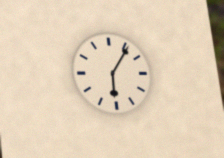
6:06
